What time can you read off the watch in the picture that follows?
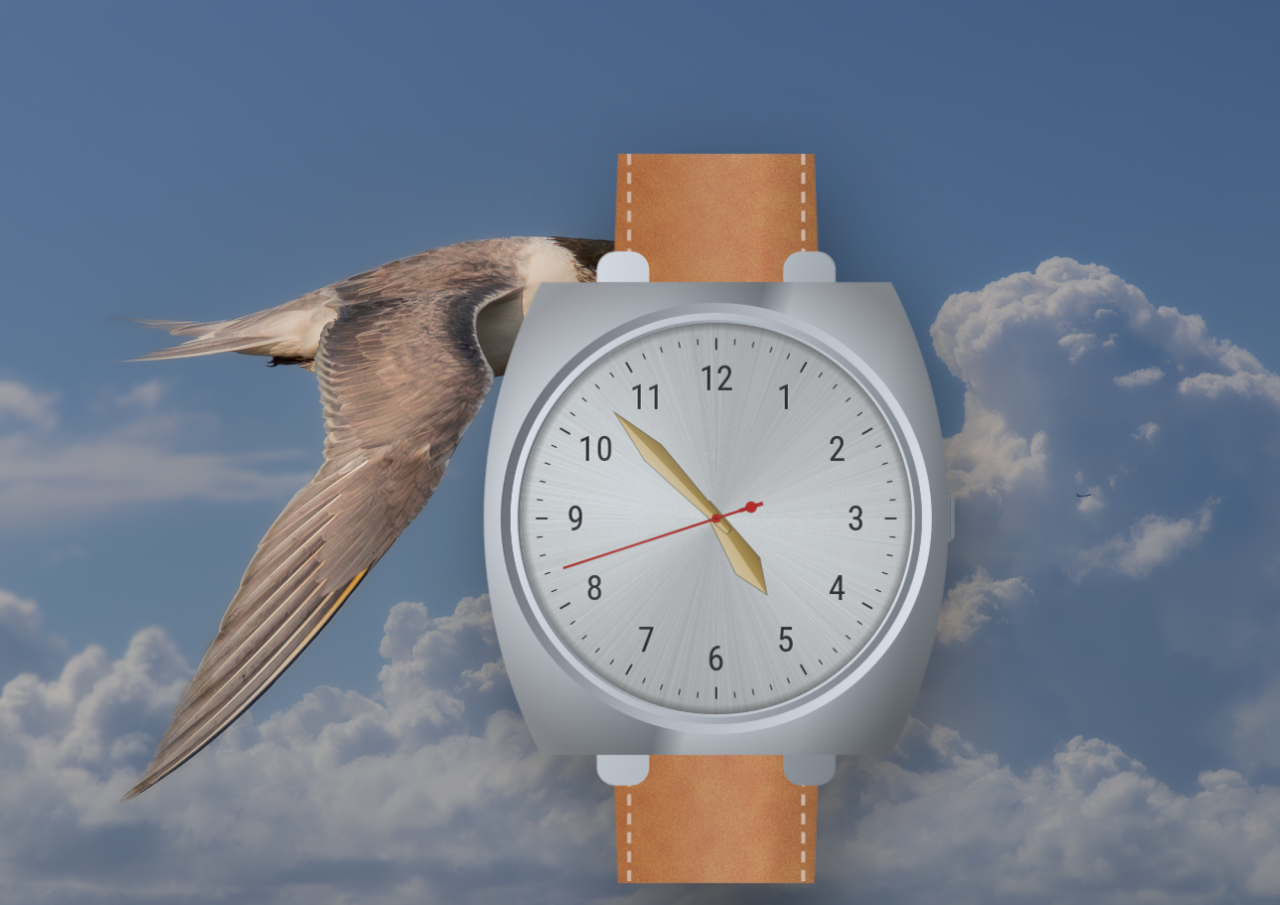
4:52:42
